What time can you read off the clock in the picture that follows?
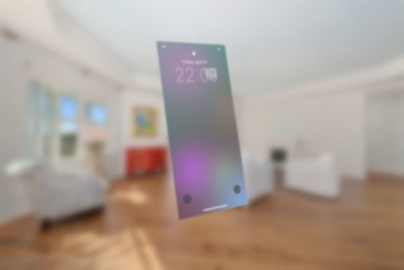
22:09
